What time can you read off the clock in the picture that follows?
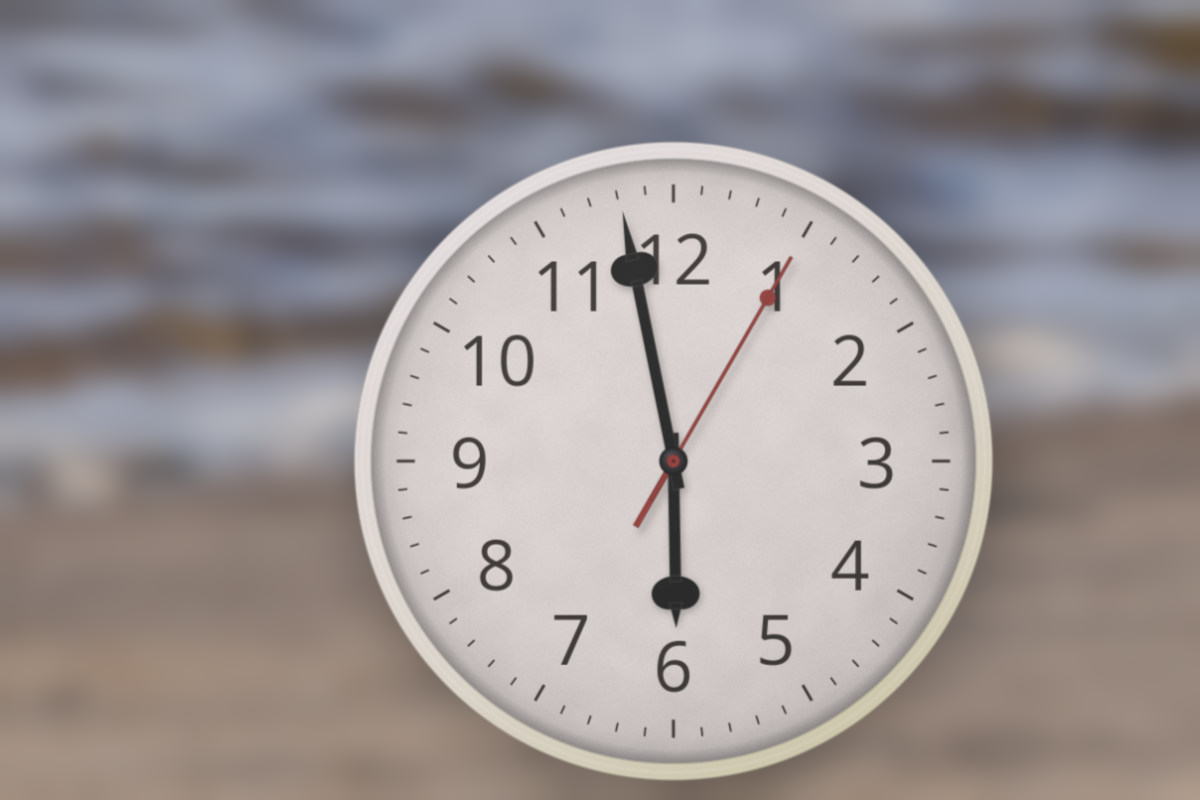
5:58:05
